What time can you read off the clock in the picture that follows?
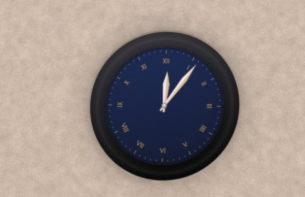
12:06
